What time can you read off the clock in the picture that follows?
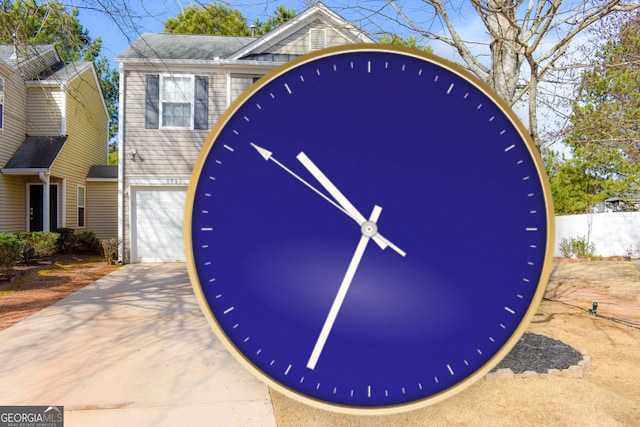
10:33:51
